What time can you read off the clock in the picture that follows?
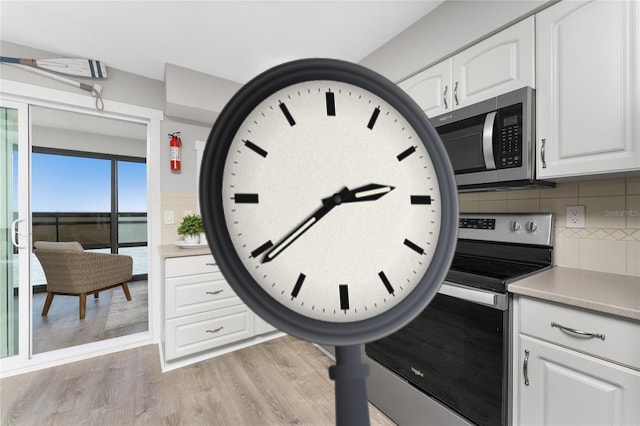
2:39
